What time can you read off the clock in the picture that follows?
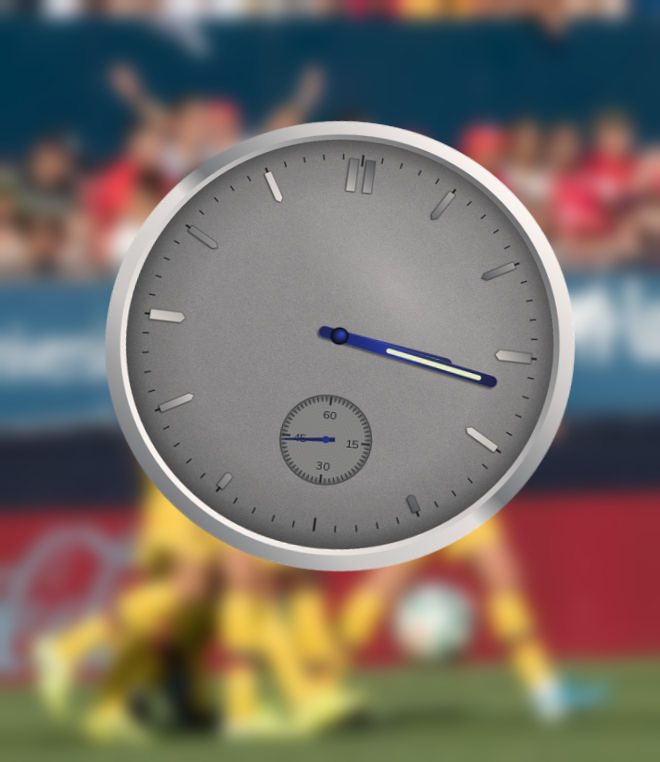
3:16:44
